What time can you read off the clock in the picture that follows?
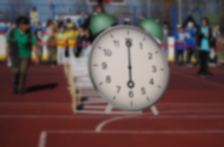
6:00
